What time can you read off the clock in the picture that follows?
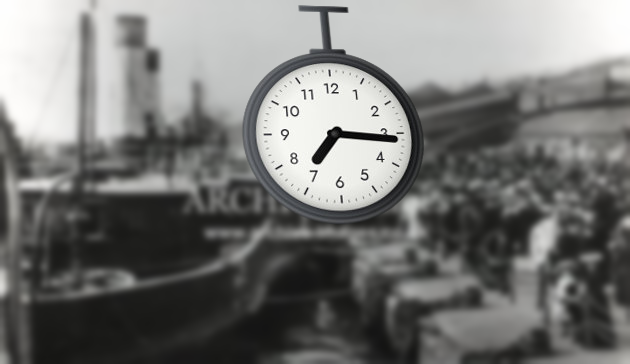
7:16
